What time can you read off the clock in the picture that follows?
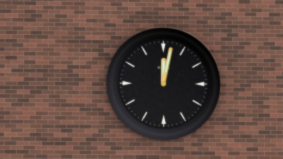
12:02
